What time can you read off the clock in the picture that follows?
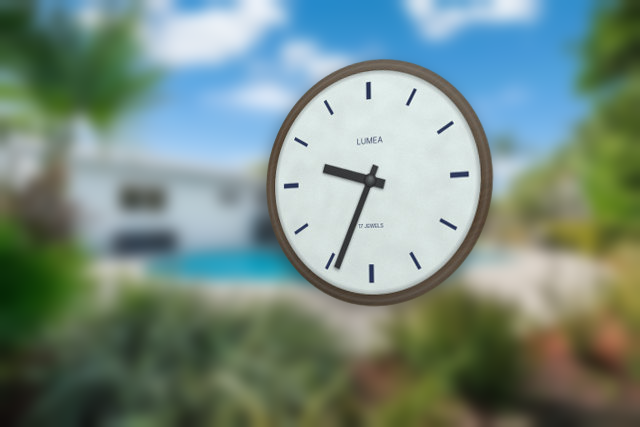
9:34
